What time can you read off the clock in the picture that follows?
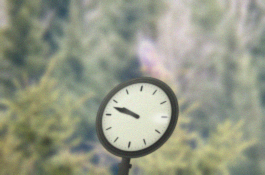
9:48
